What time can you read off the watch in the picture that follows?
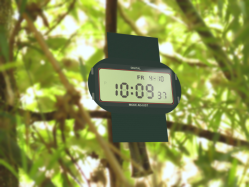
10:09:37
